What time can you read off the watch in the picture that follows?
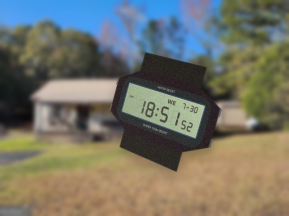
18:51:52
